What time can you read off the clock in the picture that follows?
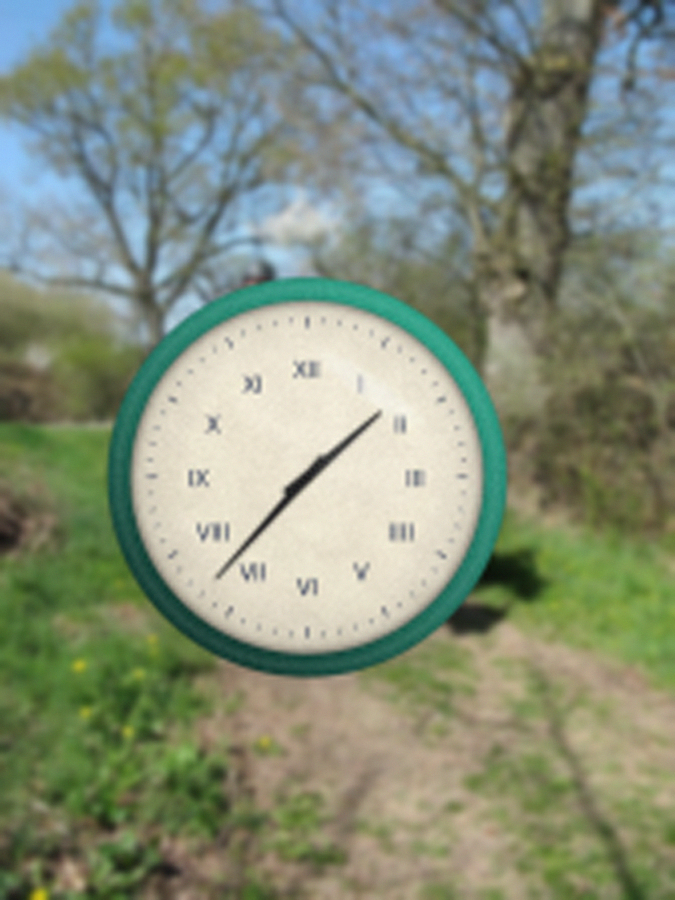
1:37
